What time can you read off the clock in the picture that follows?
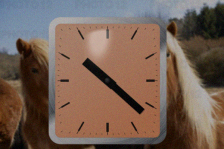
10:22
